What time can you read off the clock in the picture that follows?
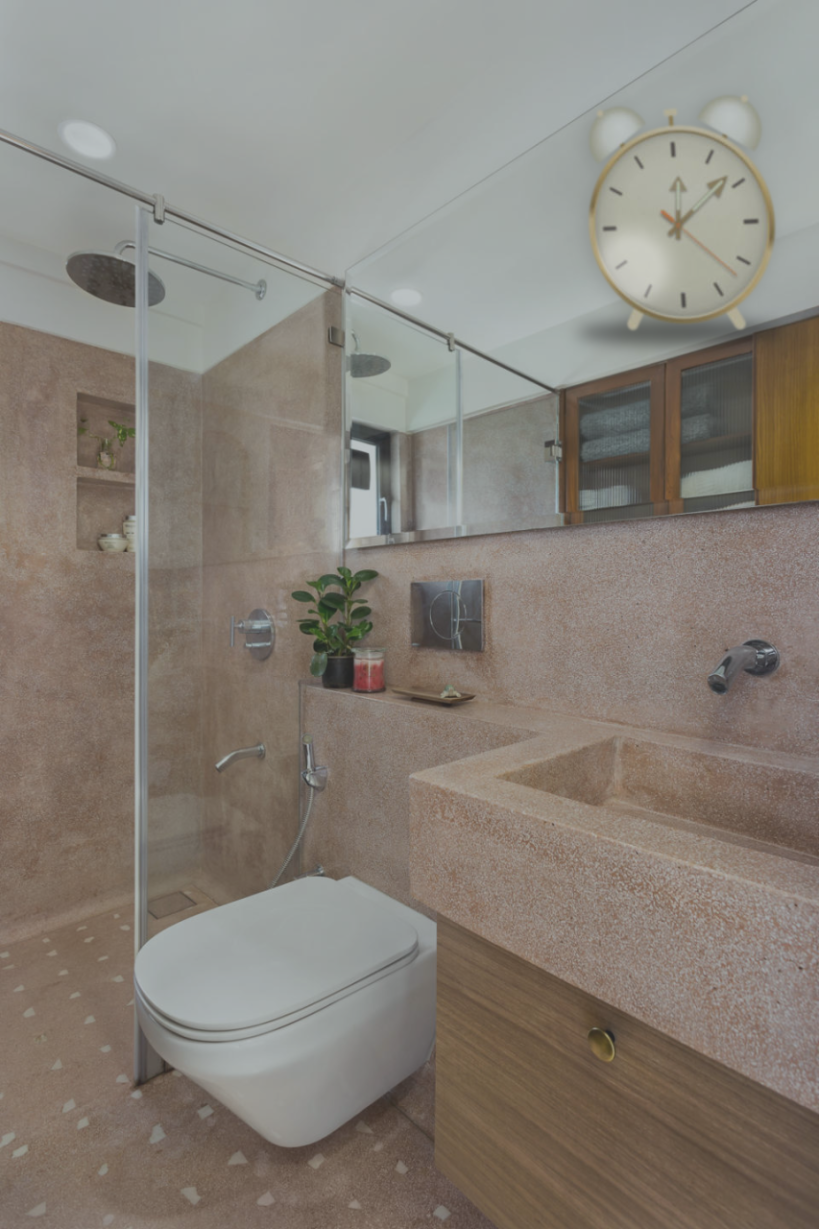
12:08:22
